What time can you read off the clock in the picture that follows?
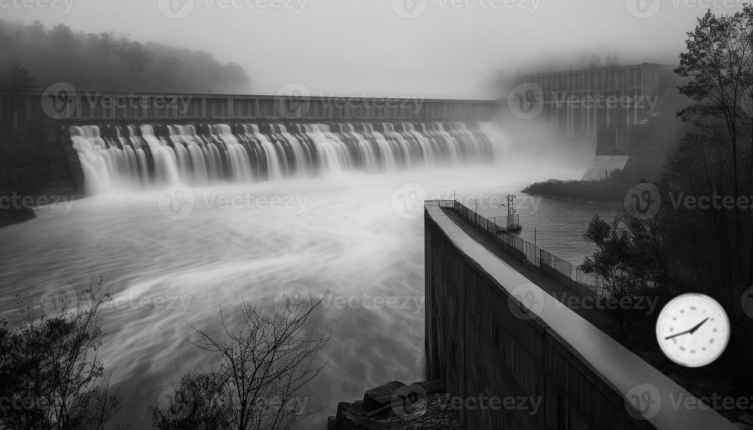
1:42
